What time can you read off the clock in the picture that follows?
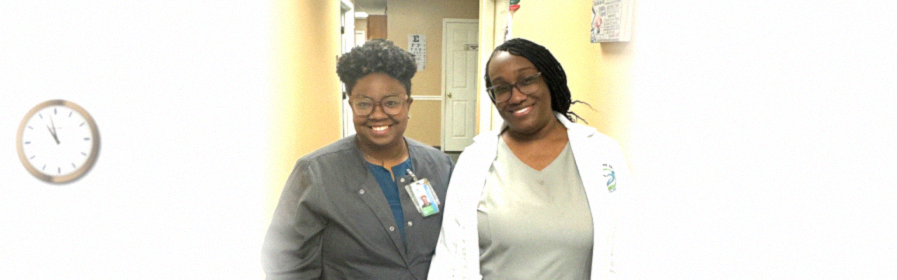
10:58
